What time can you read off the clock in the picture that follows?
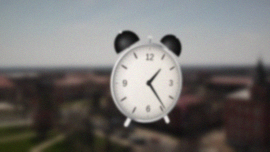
1:24
